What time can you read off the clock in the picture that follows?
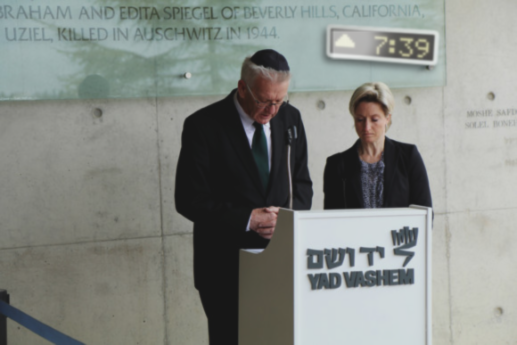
7:39
